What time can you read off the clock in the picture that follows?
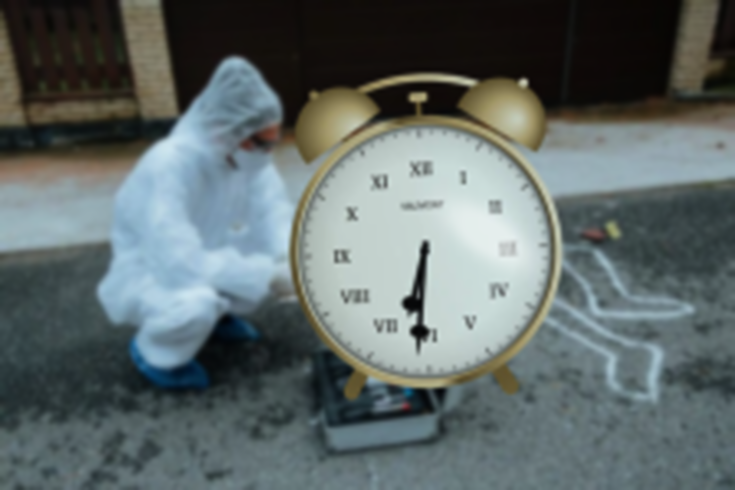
6:31
